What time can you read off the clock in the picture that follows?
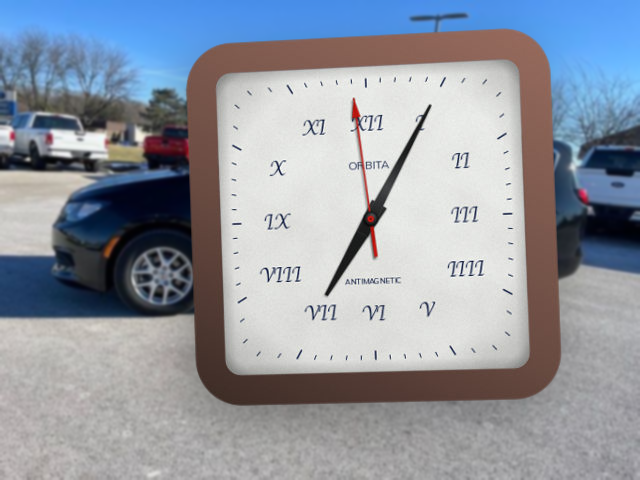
7:04:59
